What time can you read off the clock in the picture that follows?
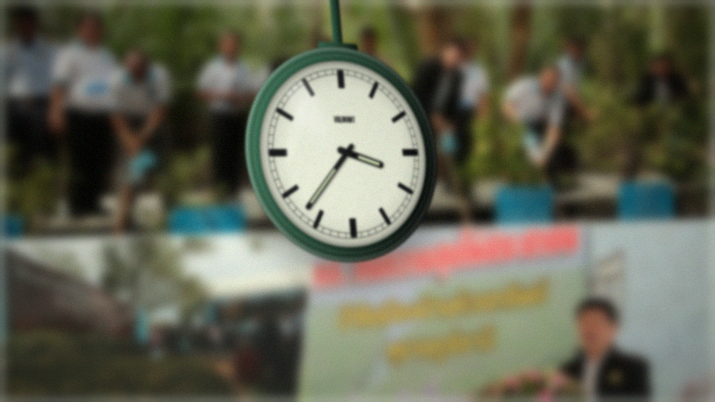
3:37
